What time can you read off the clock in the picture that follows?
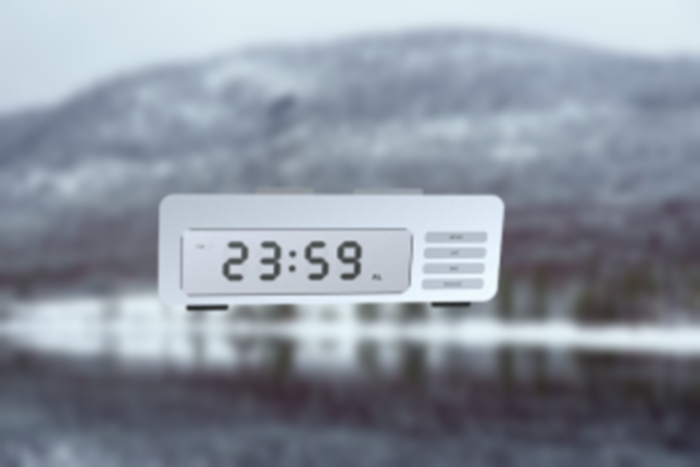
23:59
